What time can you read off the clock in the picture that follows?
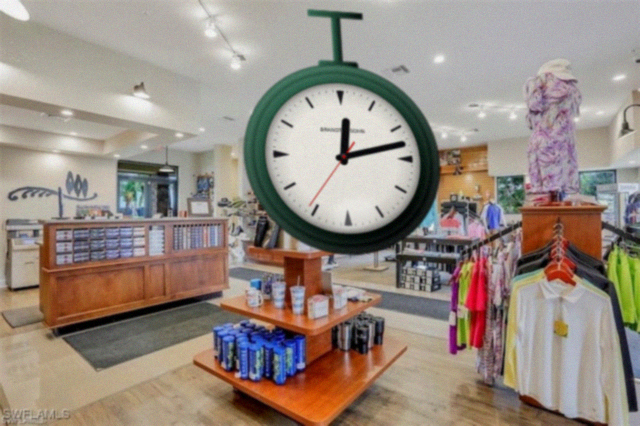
12:12:36
